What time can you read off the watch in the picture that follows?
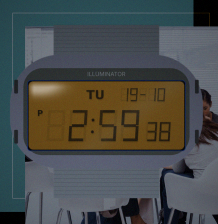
2:59:38
